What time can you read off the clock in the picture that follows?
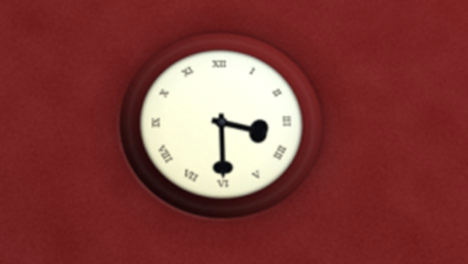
3:30
